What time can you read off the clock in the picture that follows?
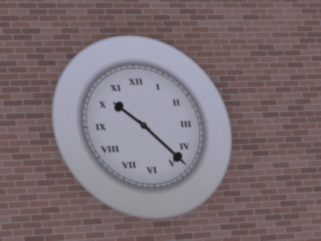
10:23
